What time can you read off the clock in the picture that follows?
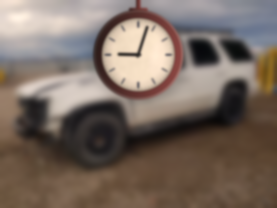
9:03
